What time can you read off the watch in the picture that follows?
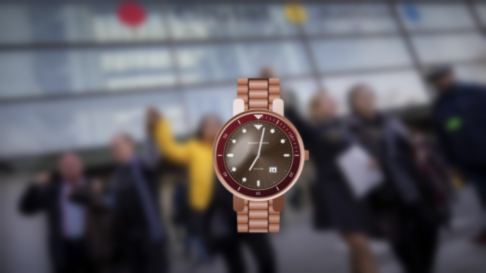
7:02
